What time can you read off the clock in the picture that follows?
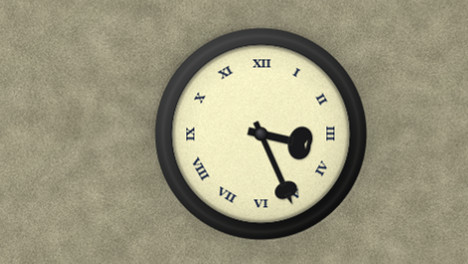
3:26
